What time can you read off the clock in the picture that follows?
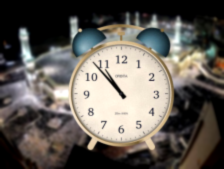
10:53
